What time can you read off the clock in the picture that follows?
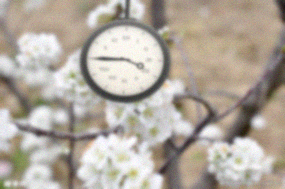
3:45
